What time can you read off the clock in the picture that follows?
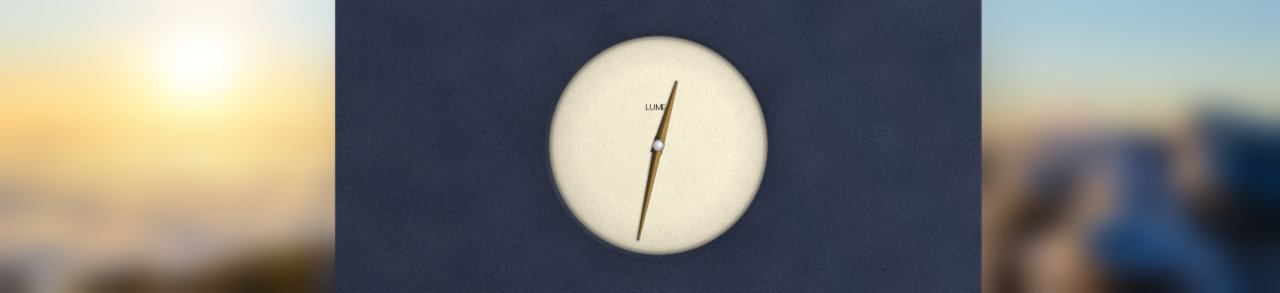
12:32
